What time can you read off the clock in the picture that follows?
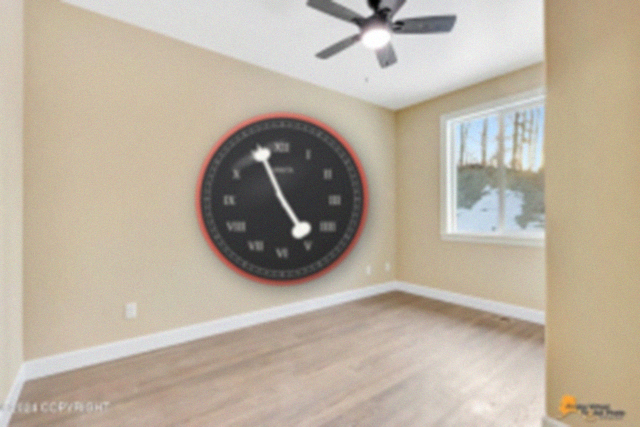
4:56
